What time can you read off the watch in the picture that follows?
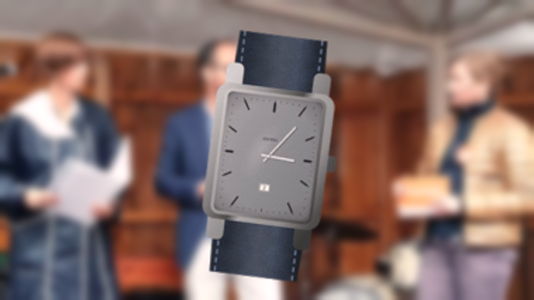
3:06
